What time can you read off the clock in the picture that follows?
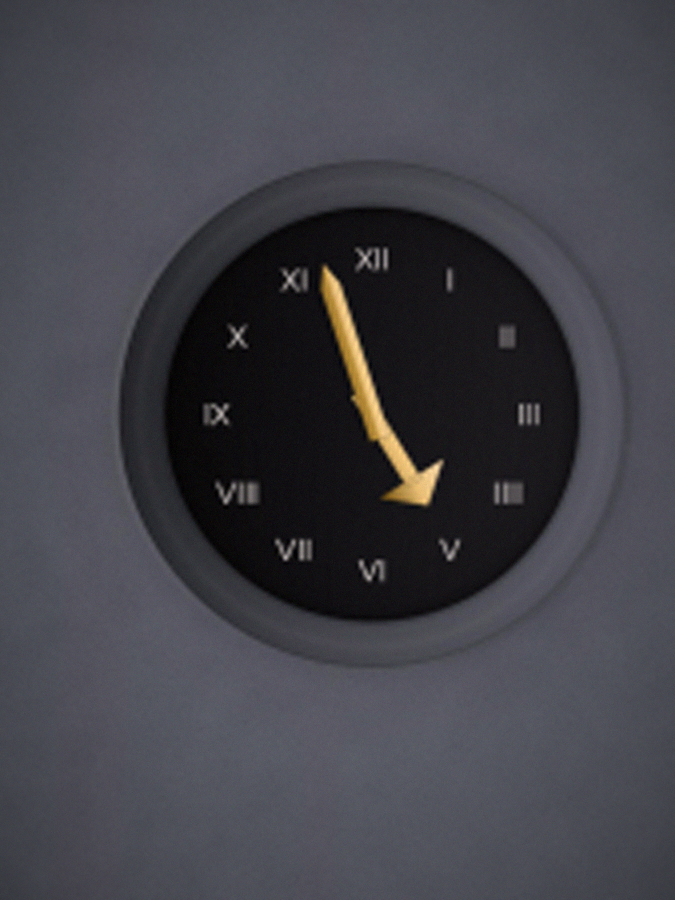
4:57
